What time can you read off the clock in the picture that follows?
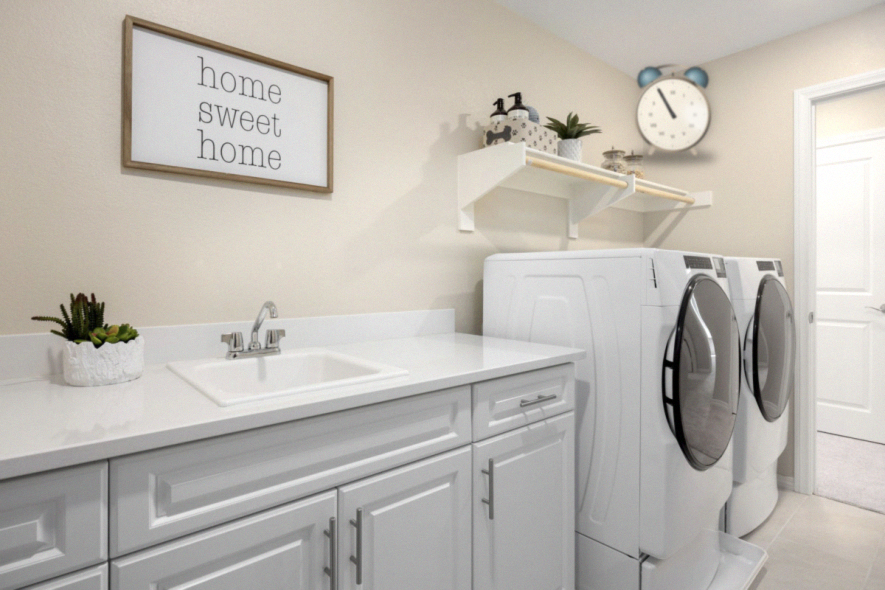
10:55
